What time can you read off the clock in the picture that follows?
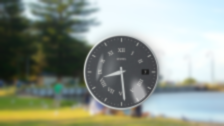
8:29
